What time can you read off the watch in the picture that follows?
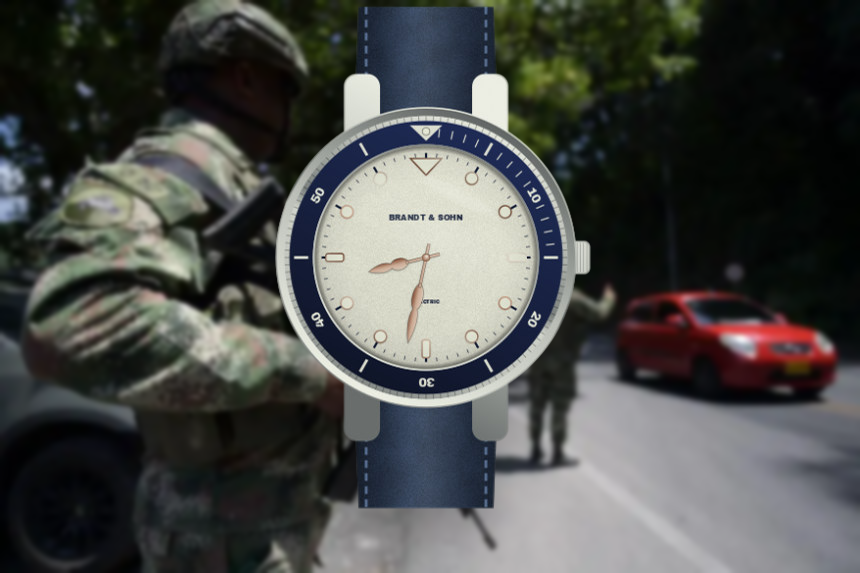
8:32
